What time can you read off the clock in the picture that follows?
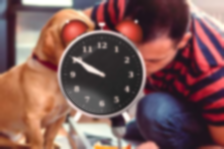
9:50
